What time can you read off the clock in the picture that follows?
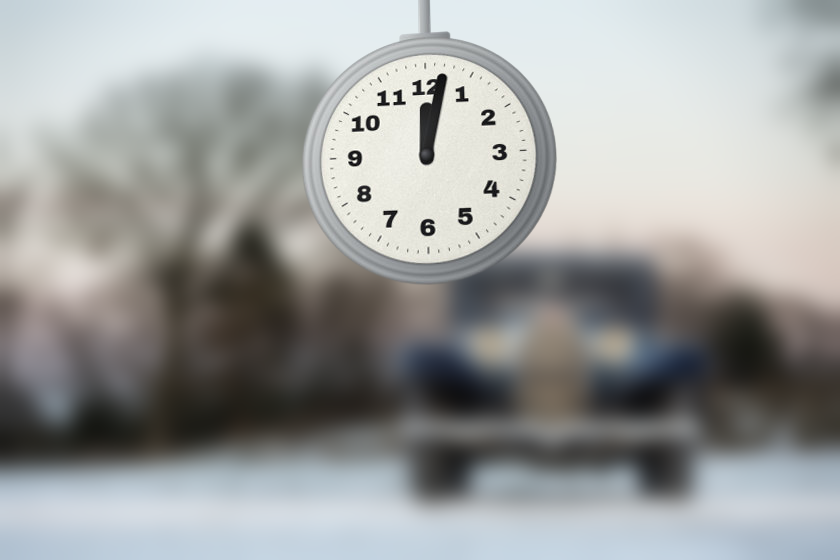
12:02
